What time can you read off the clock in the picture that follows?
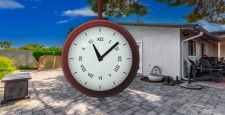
11:08
